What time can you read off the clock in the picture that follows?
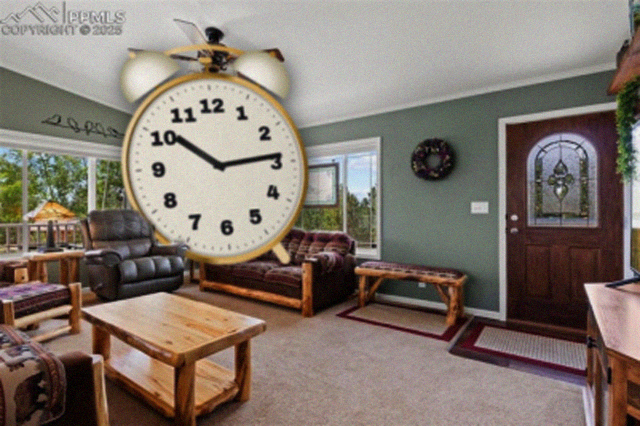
10:14
